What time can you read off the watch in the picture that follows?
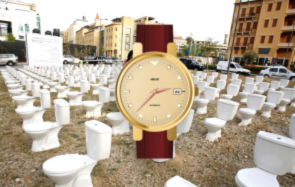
2:37
